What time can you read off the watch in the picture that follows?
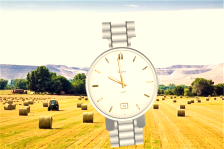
9:59
